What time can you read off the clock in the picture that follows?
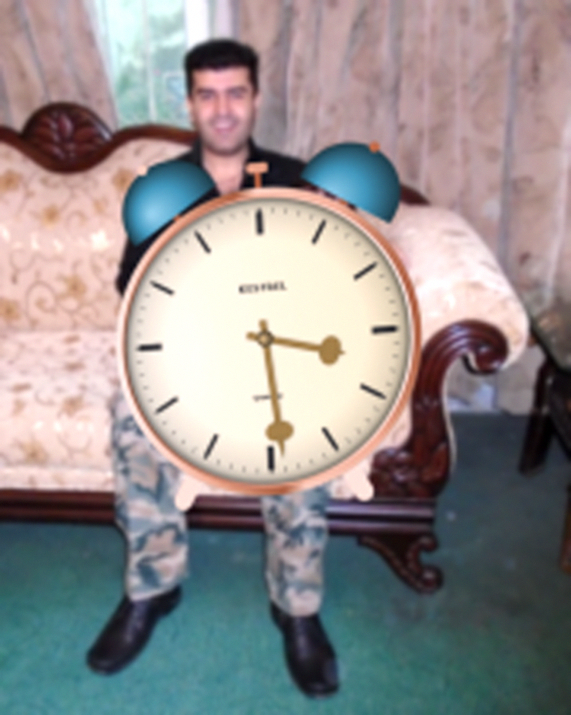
3:29
